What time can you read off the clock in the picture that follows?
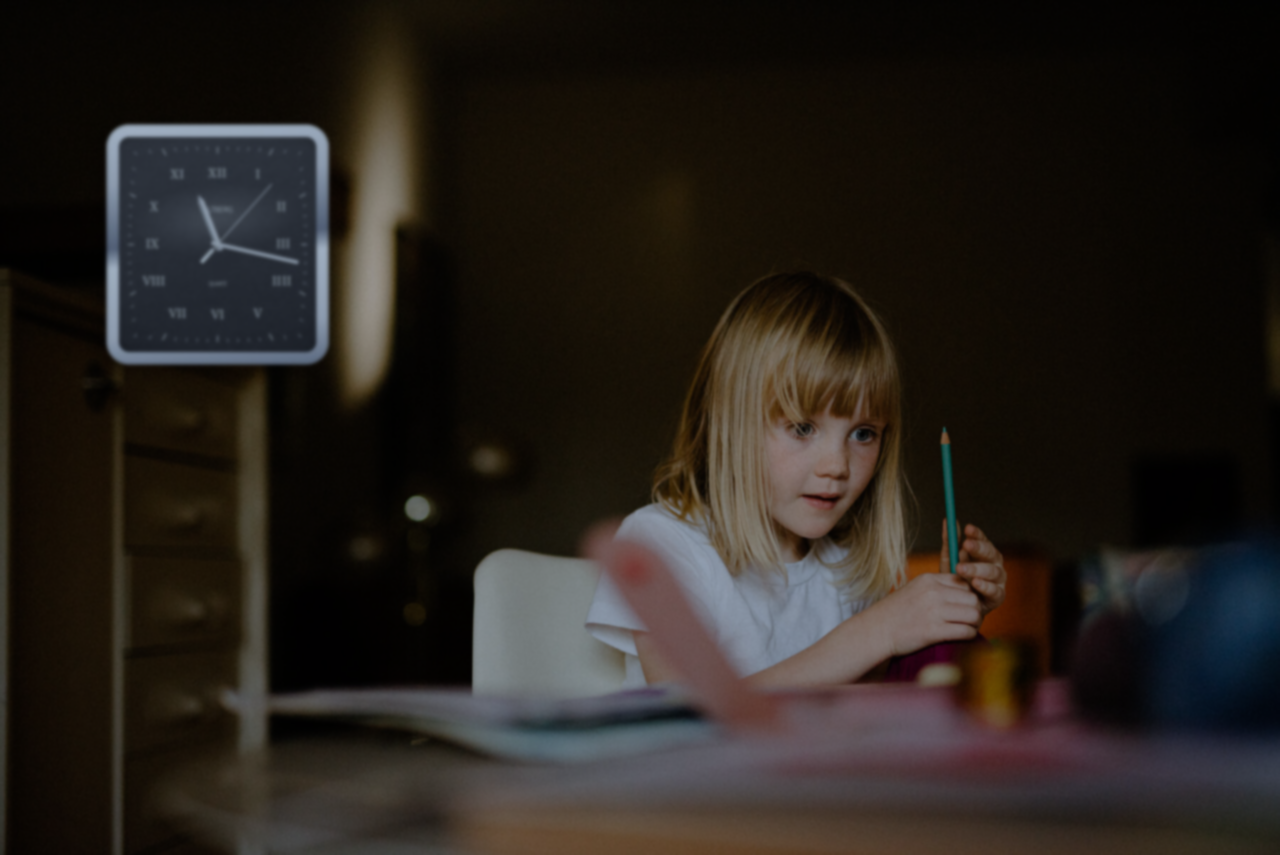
11:17:07
